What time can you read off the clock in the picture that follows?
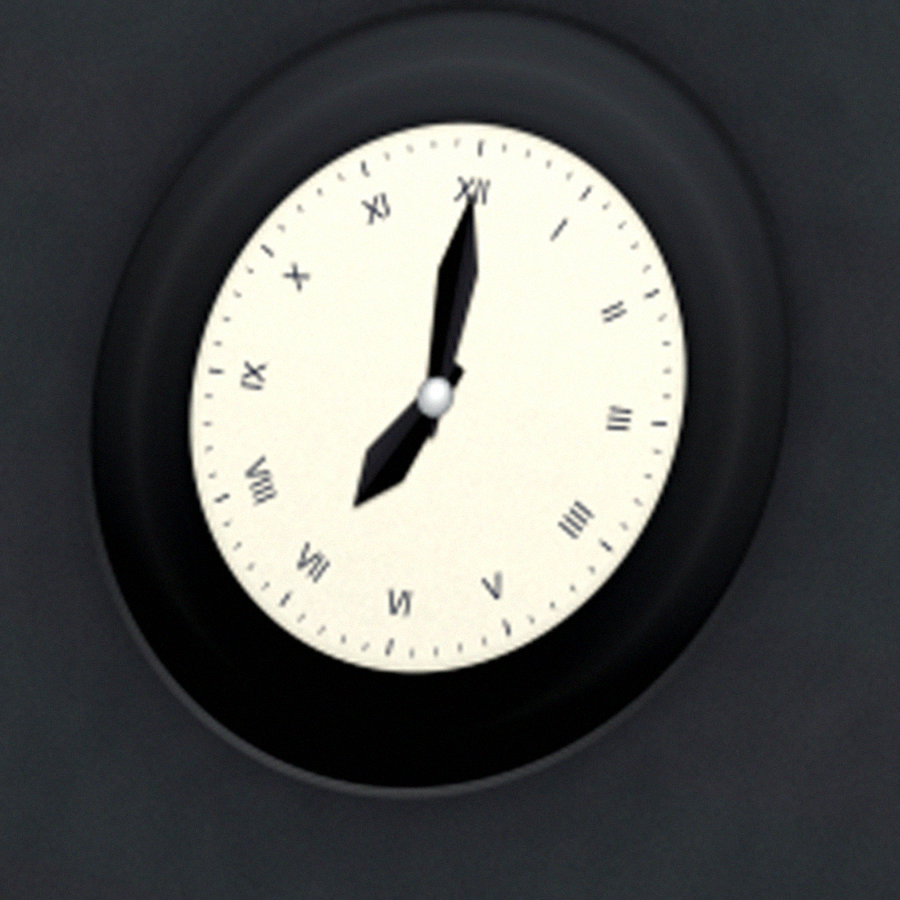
7:00
